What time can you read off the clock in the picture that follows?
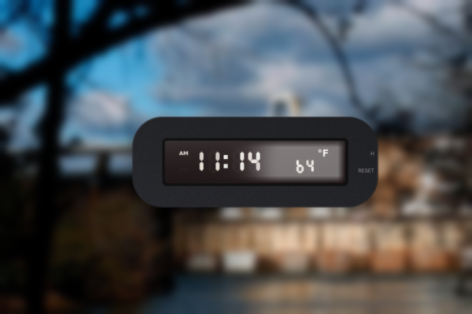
11:14
